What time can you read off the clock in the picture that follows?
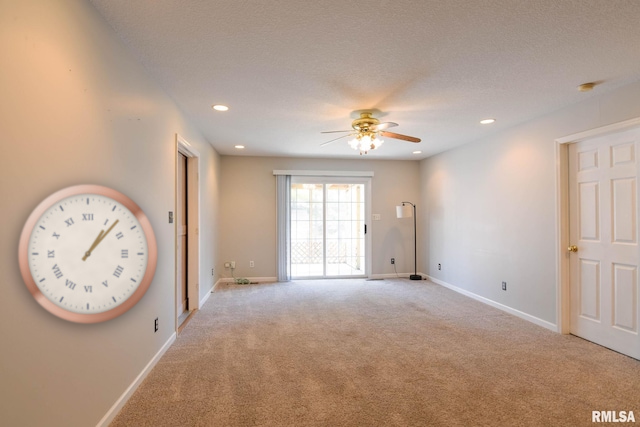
1:07
